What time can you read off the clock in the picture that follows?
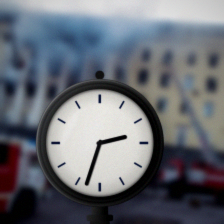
2:33
